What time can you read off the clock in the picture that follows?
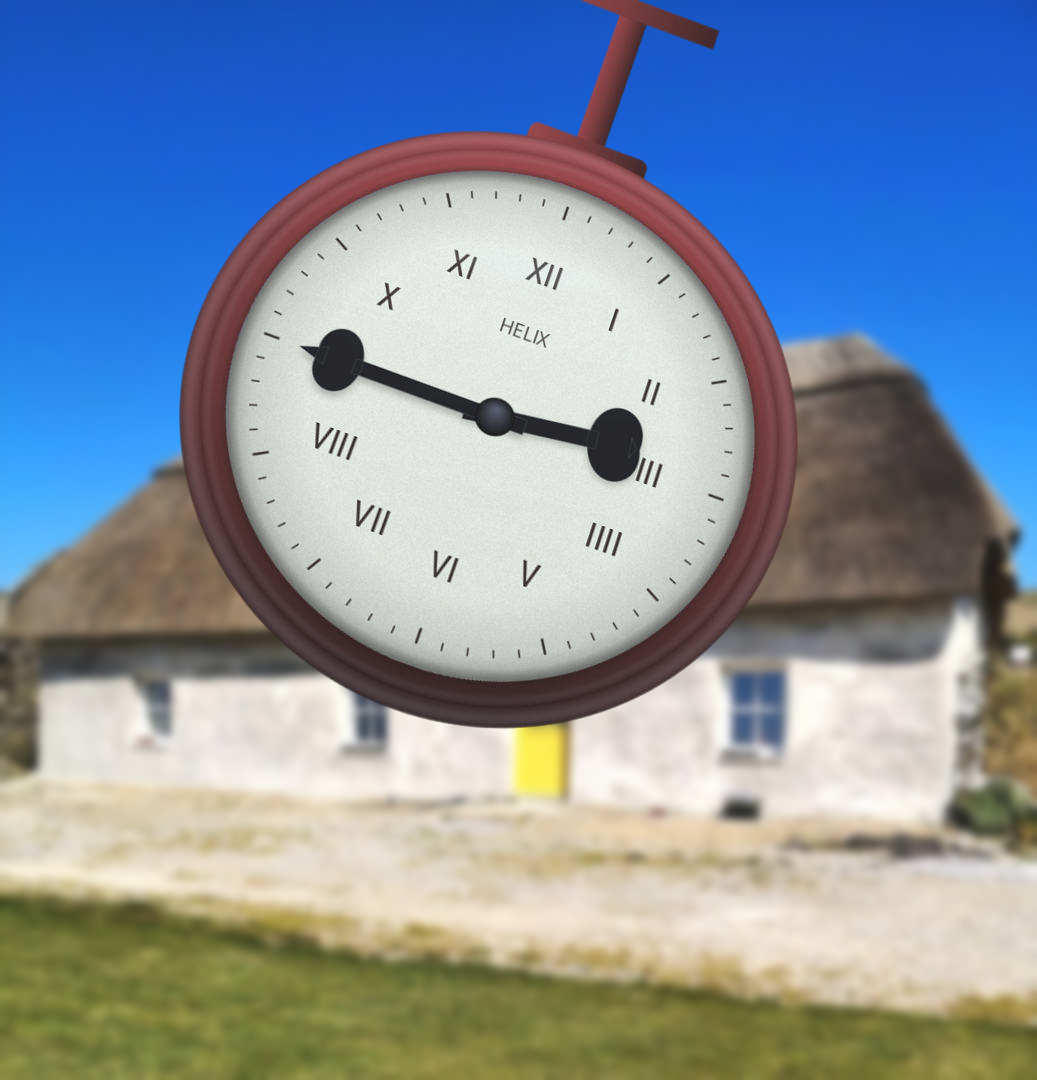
2:45
